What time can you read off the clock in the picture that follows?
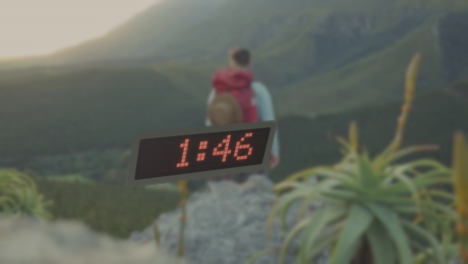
1:46
